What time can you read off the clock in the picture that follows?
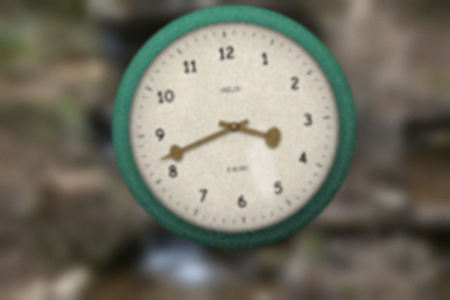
3:42
